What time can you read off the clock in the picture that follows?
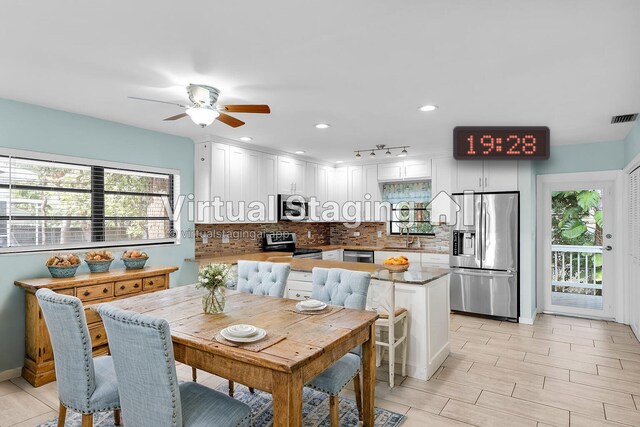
19:28
